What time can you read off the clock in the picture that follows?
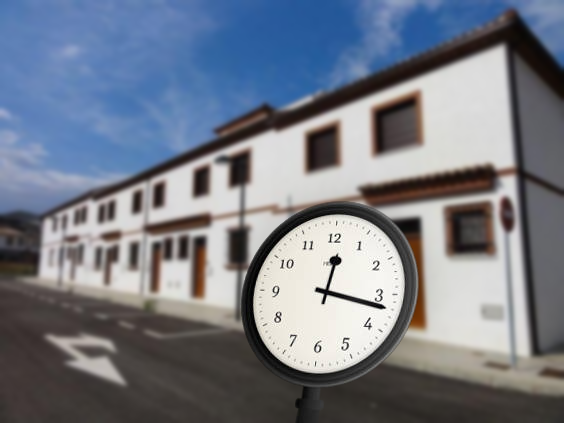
12:17
